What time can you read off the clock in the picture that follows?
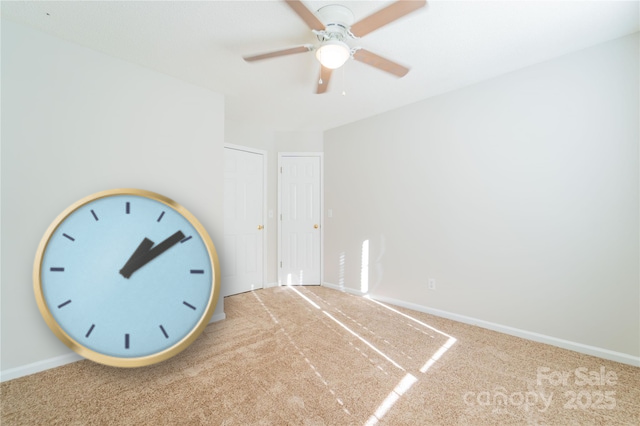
1:09
